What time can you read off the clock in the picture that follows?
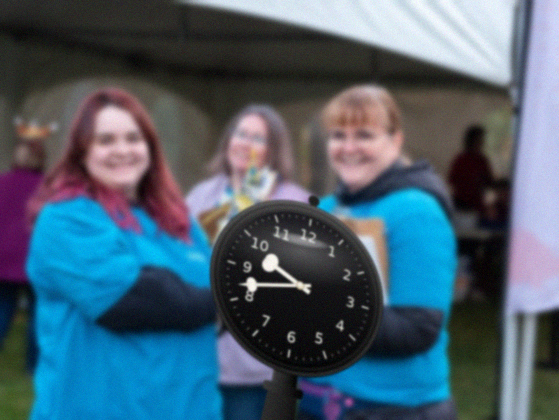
9:42
